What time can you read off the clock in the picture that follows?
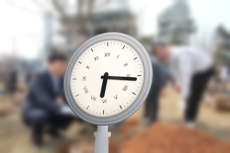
6:16
